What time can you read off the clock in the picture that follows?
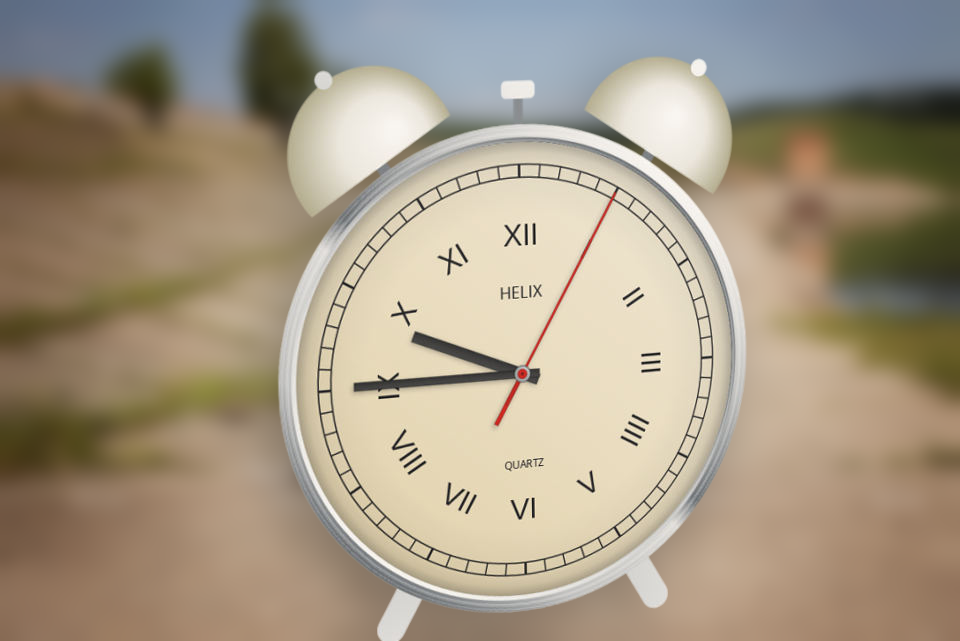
9:45:05
